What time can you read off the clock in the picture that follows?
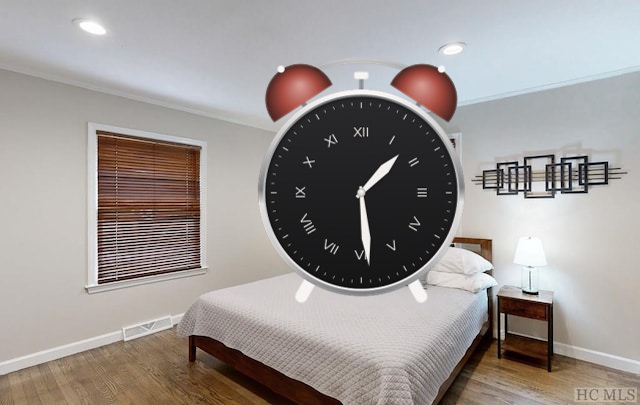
1:29
